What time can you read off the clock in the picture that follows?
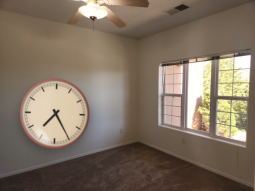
7:25
